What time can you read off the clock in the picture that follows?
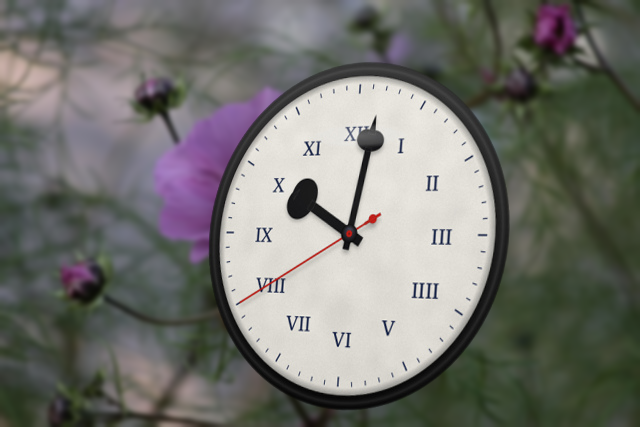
10:01:40
